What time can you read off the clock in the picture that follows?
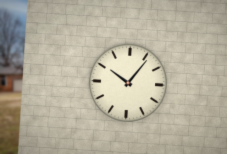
10:06
